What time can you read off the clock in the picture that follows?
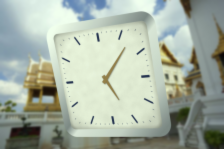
5:07
